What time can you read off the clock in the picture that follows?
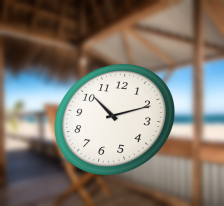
10:11
